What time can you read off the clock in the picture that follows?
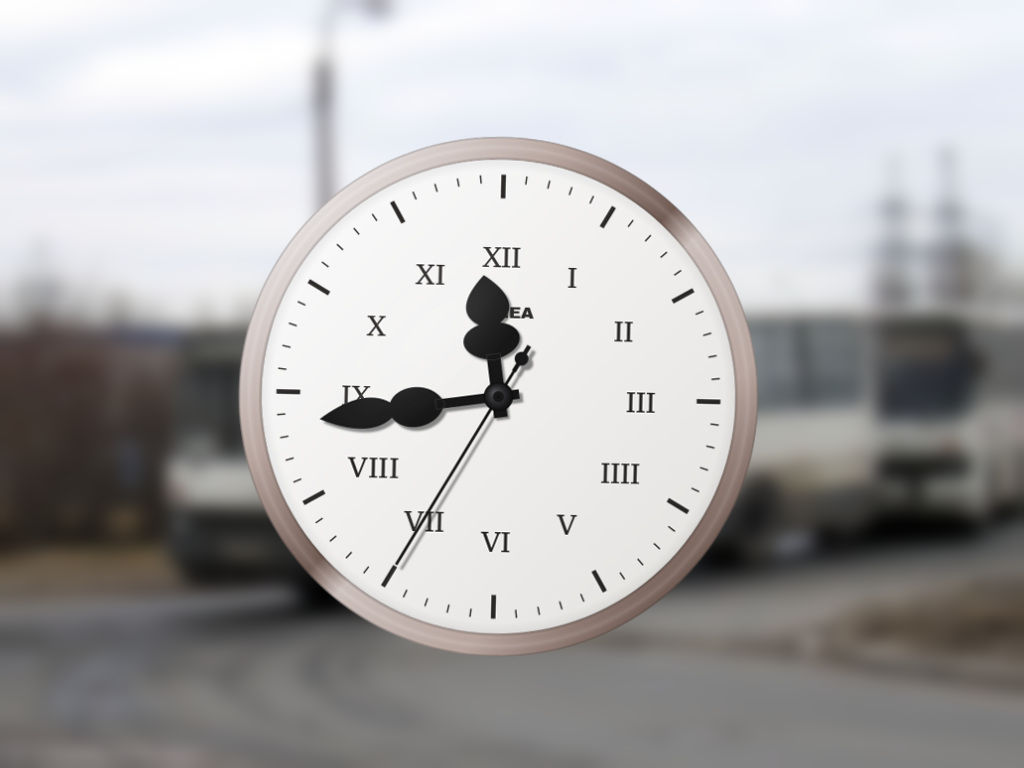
11:43:35
